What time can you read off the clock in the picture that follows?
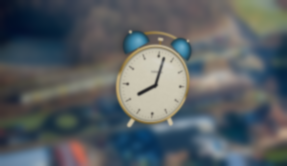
8:02
